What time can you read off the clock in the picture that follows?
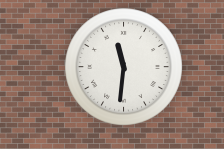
11:31
